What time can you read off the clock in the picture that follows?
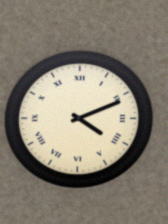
4:11
